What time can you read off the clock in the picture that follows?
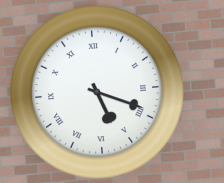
5:19
